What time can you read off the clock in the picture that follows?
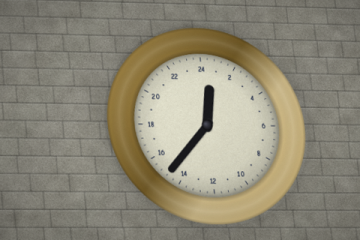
0:37
